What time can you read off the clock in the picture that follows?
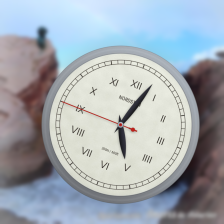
5:02:45
